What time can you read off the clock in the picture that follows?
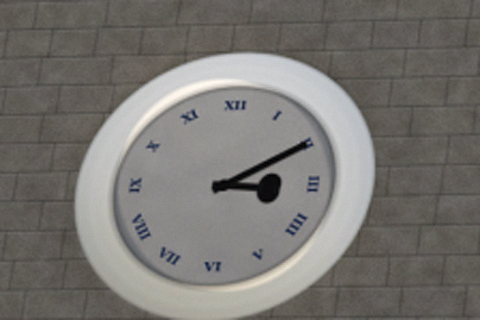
3:10
